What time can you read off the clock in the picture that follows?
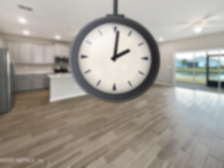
2:01
